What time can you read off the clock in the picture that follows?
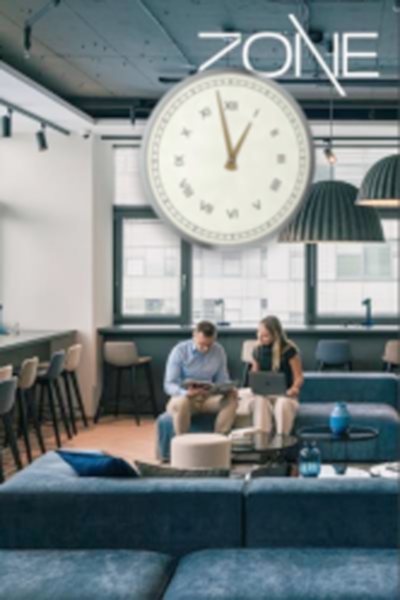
12:58
